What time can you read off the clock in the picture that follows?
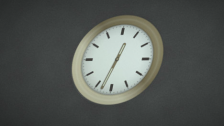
12:33
